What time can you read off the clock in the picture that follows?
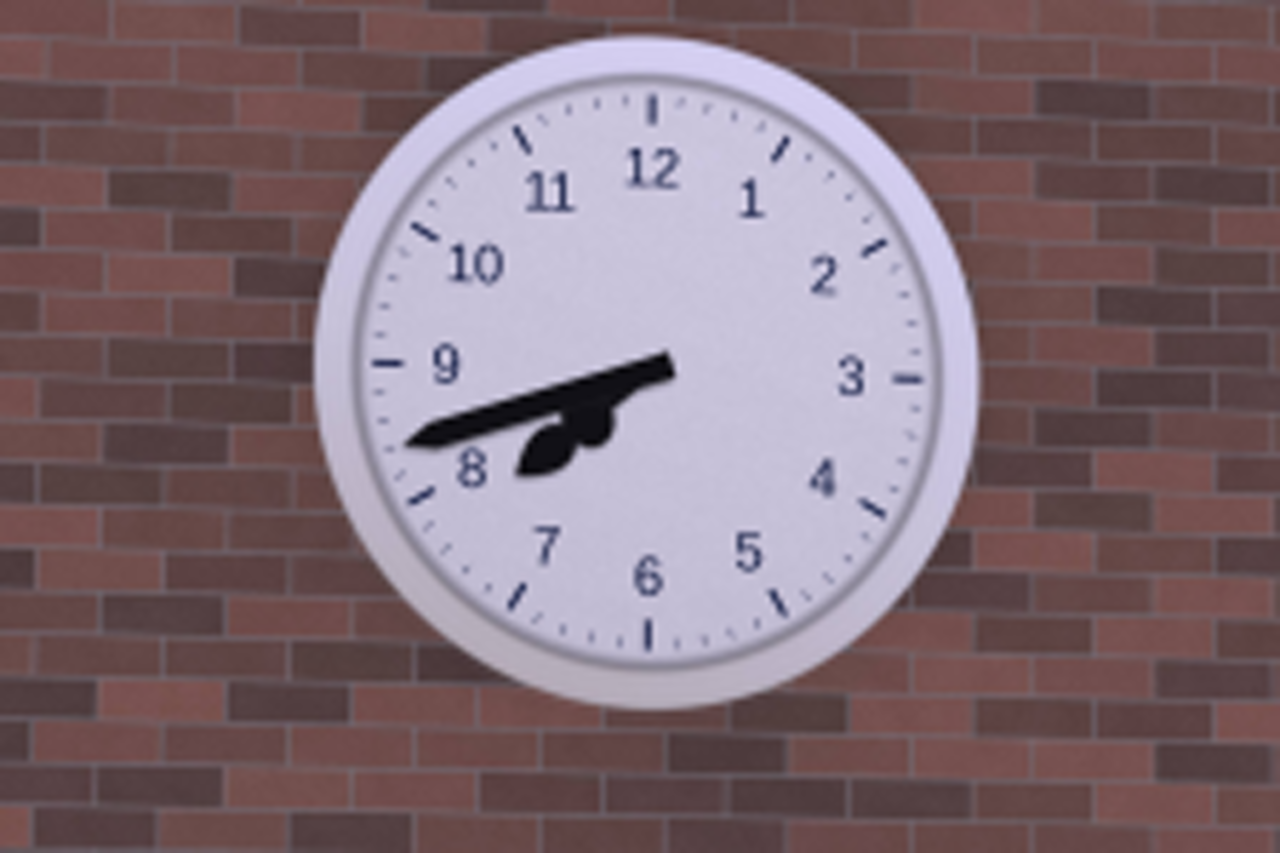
7:42
